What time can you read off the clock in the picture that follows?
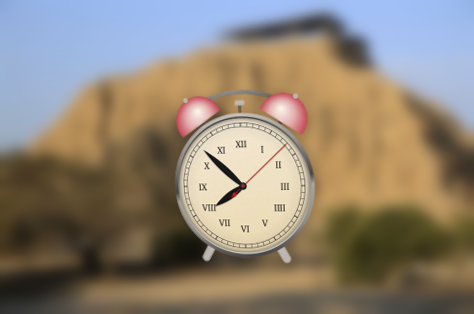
7:52:08
